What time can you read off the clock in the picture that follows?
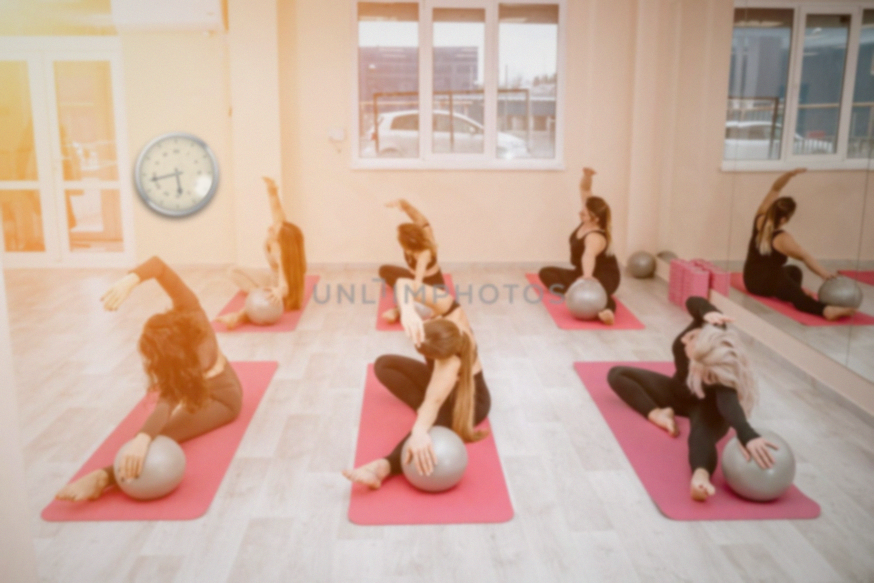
5:43
